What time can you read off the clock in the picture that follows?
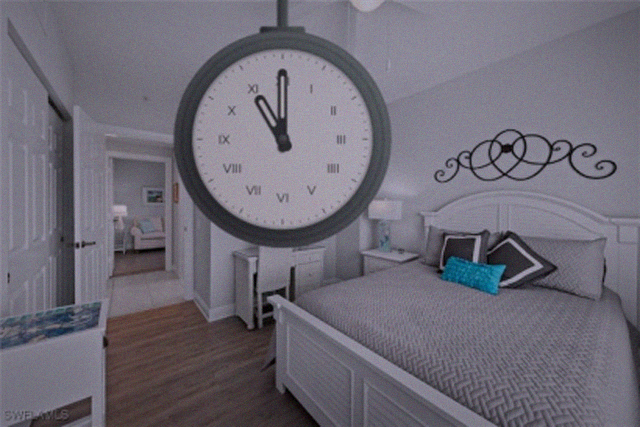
11:00
